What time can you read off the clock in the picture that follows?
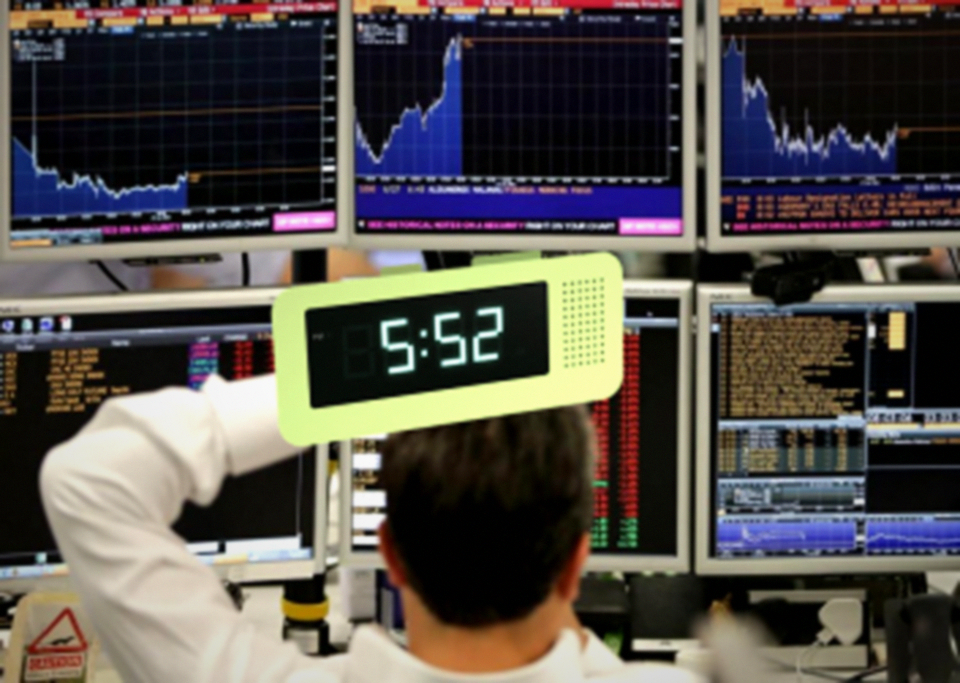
5:52
